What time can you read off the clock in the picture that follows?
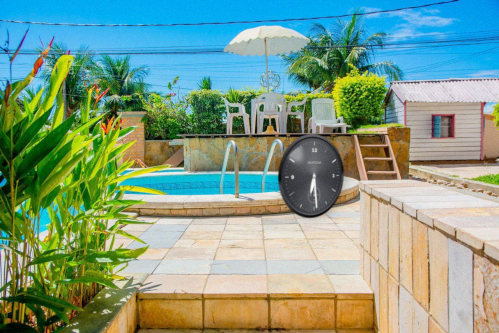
6:29
